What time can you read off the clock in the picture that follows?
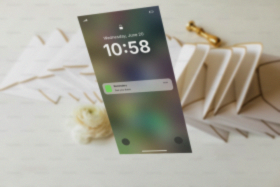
10:58
